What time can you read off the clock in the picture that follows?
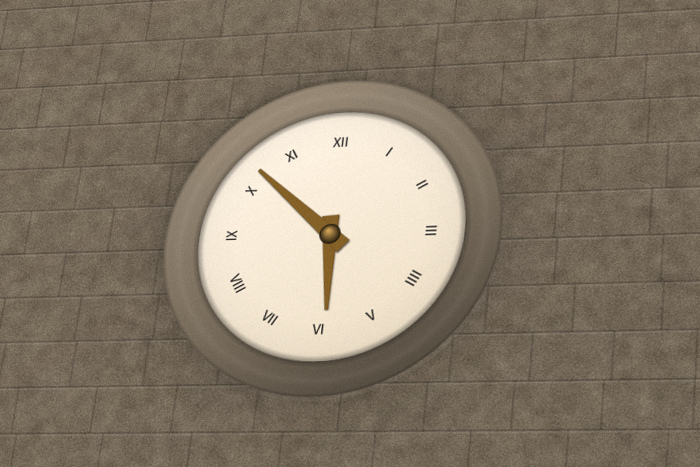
5:52
